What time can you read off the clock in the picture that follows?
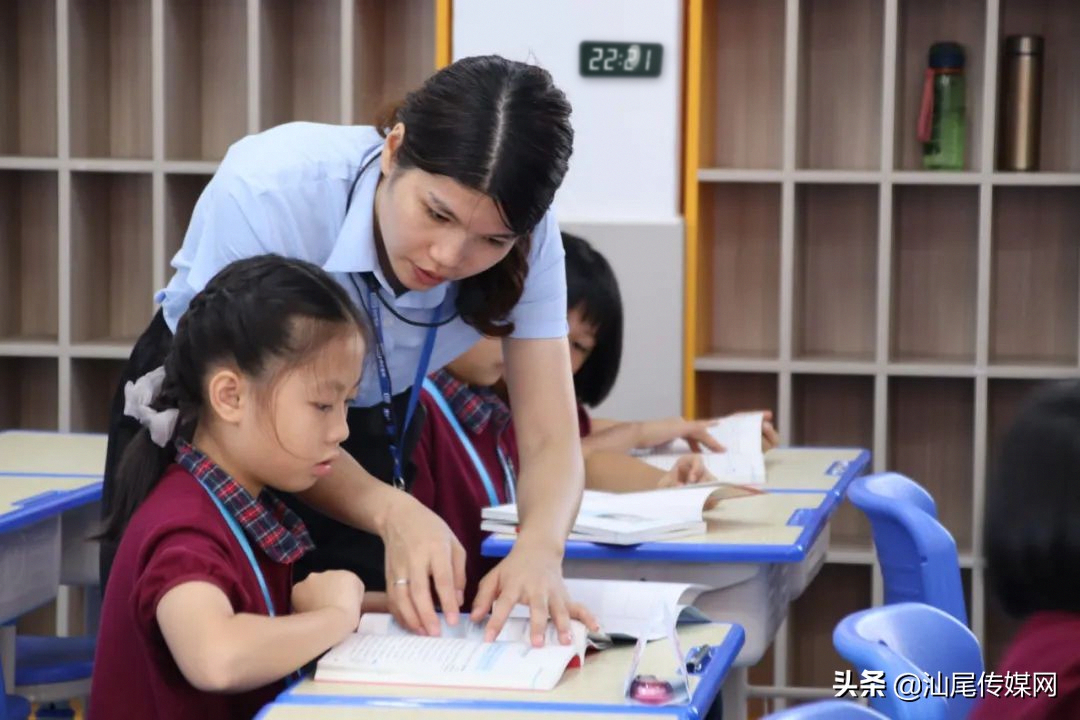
22:21
